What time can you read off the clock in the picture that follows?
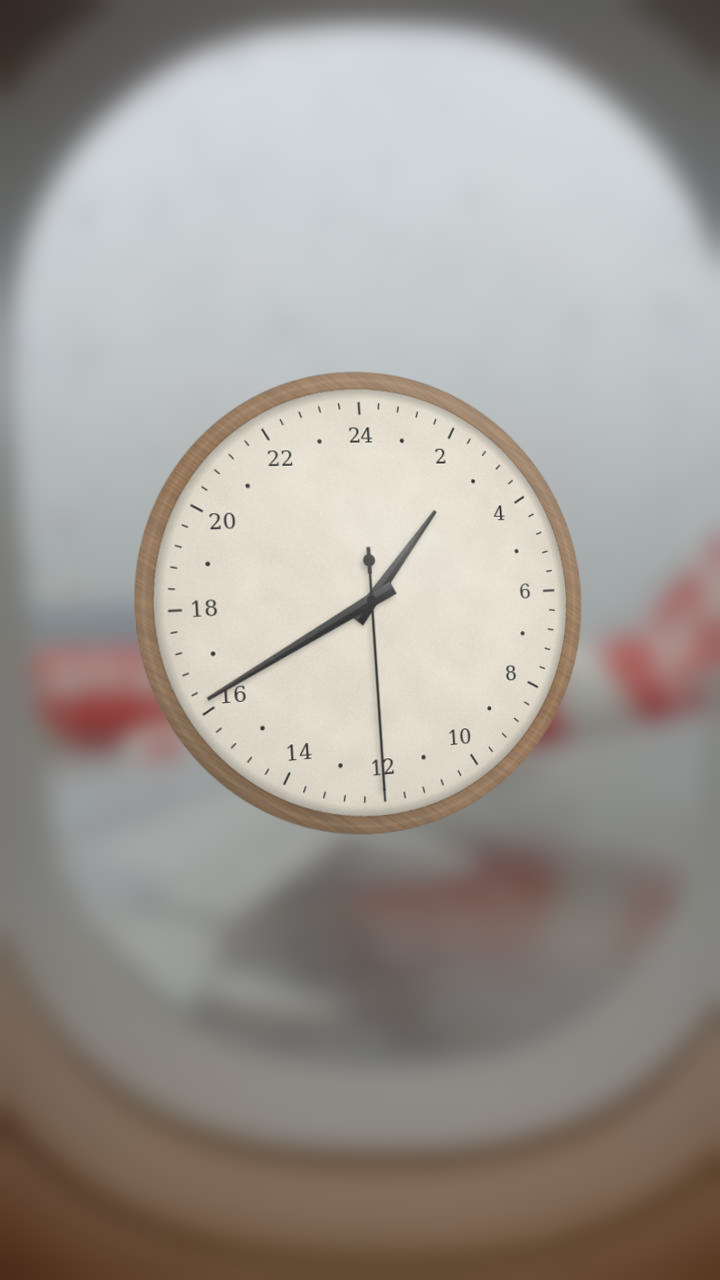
2:40:30
